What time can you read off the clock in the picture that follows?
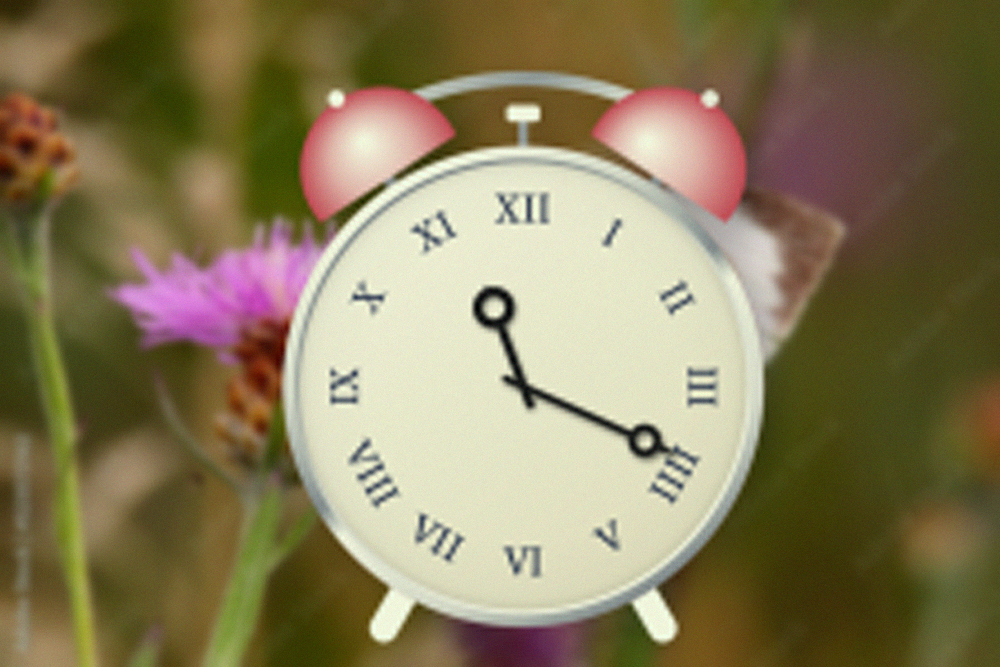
11:19
